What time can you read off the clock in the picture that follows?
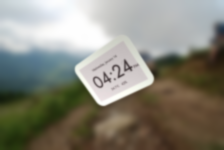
4:24
